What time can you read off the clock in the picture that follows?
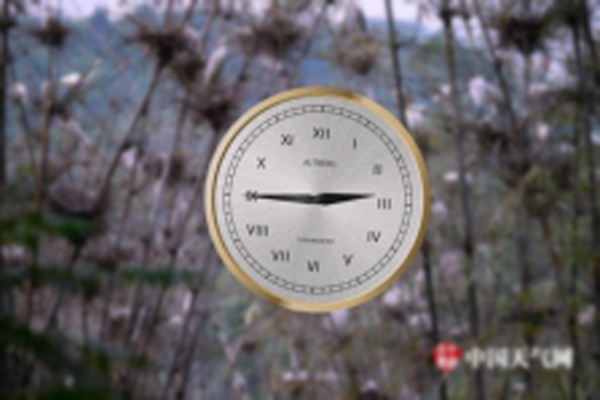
2:45
